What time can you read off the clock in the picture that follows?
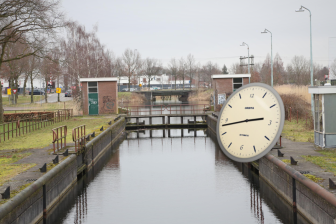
2:43
